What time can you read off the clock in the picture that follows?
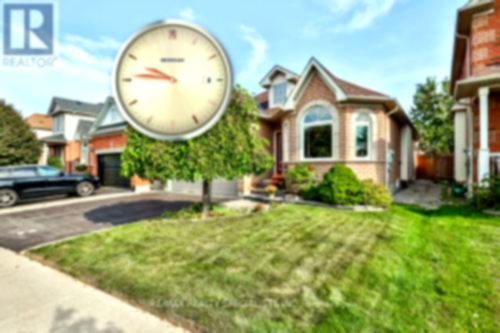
9:46
